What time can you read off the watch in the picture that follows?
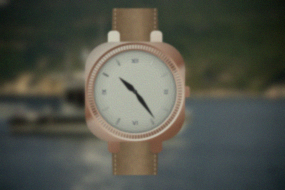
10:24
